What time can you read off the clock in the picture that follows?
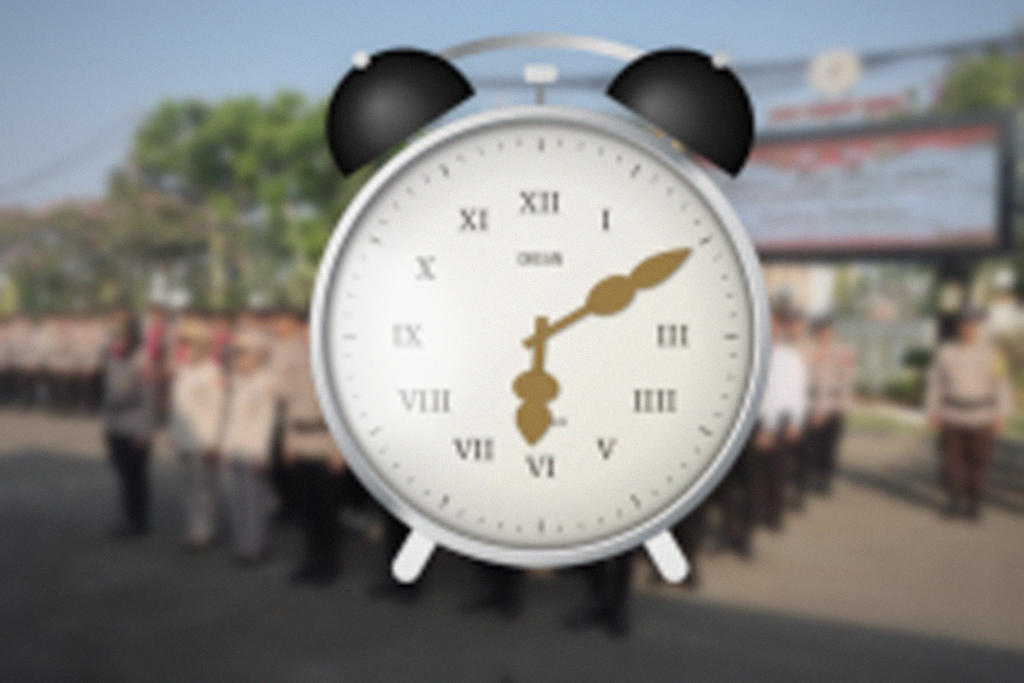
6:10
